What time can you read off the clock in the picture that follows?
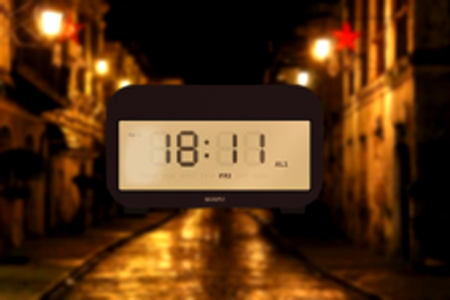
18:11
